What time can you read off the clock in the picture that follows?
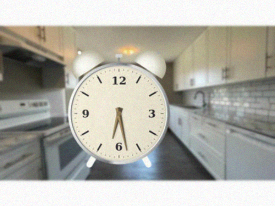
6:28
